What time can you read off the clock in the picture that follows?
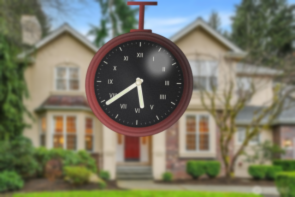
5:39
